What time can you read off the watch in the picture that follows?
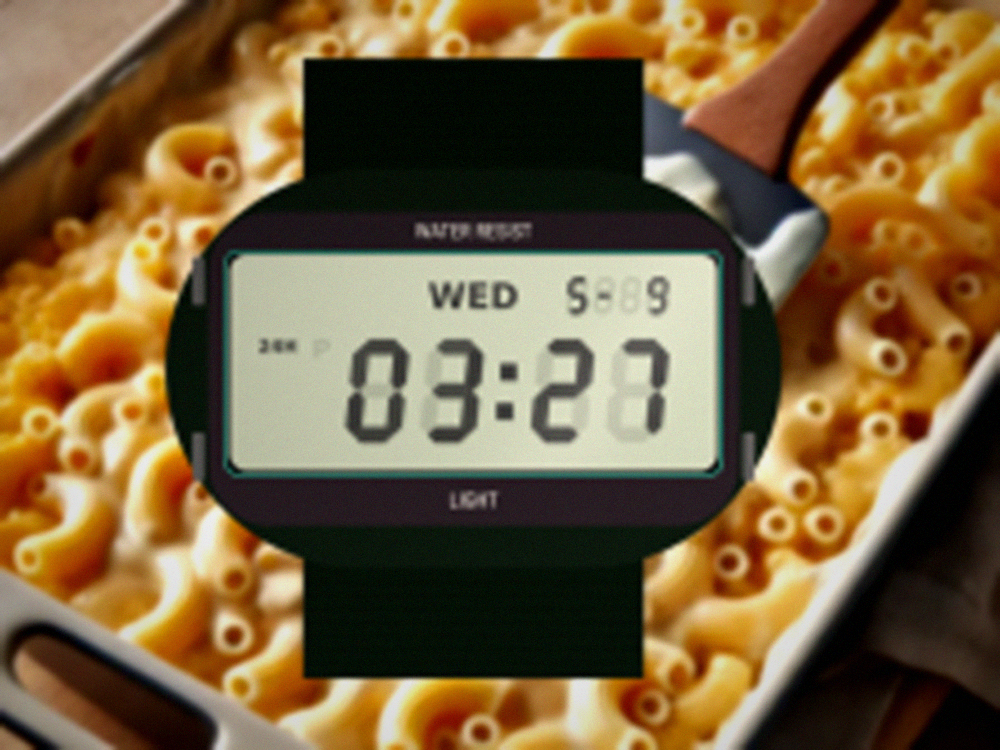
3:27
